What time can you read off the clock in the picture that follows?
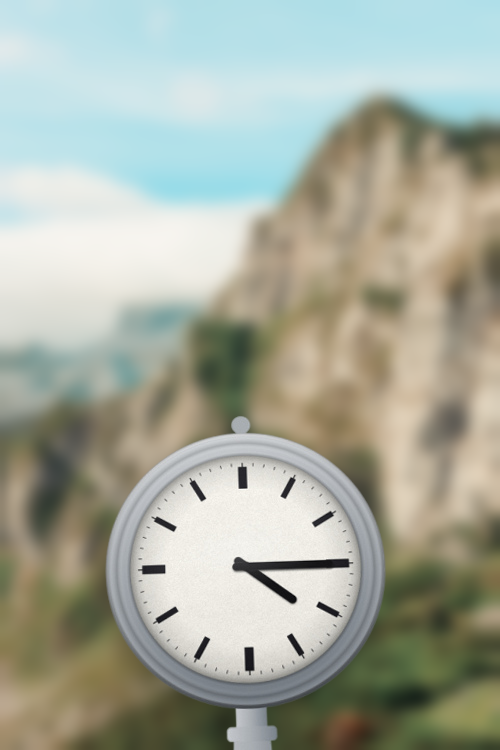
4:15
